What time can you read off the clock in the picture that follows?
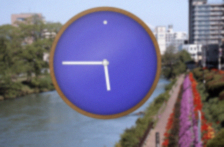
5:45
